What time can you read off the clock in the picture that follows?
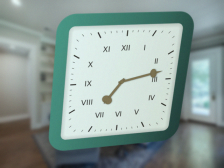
7:13
